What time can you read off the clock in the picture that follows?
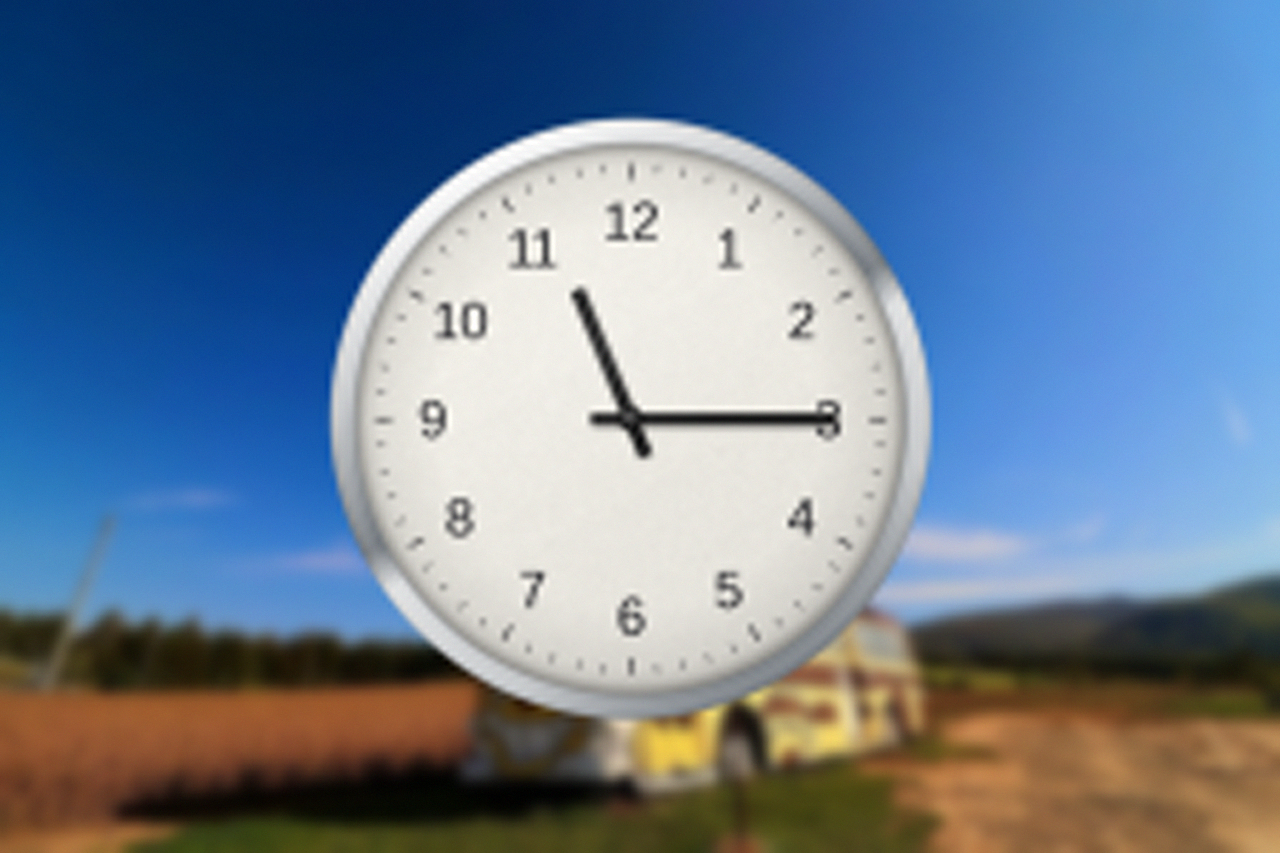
11:15
